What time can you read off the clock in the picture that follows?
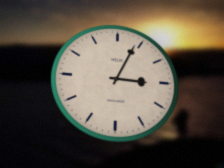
3:04
